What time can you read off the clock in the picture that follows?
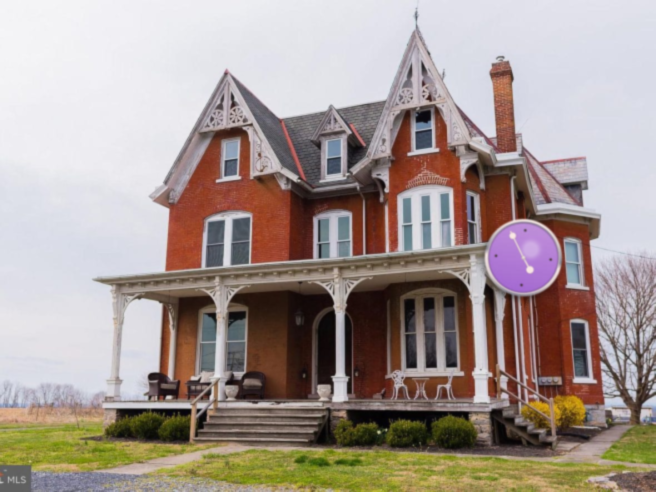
4:55
